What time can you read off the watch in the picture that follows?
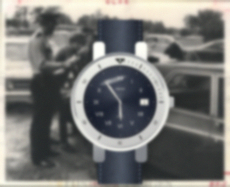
5:54
